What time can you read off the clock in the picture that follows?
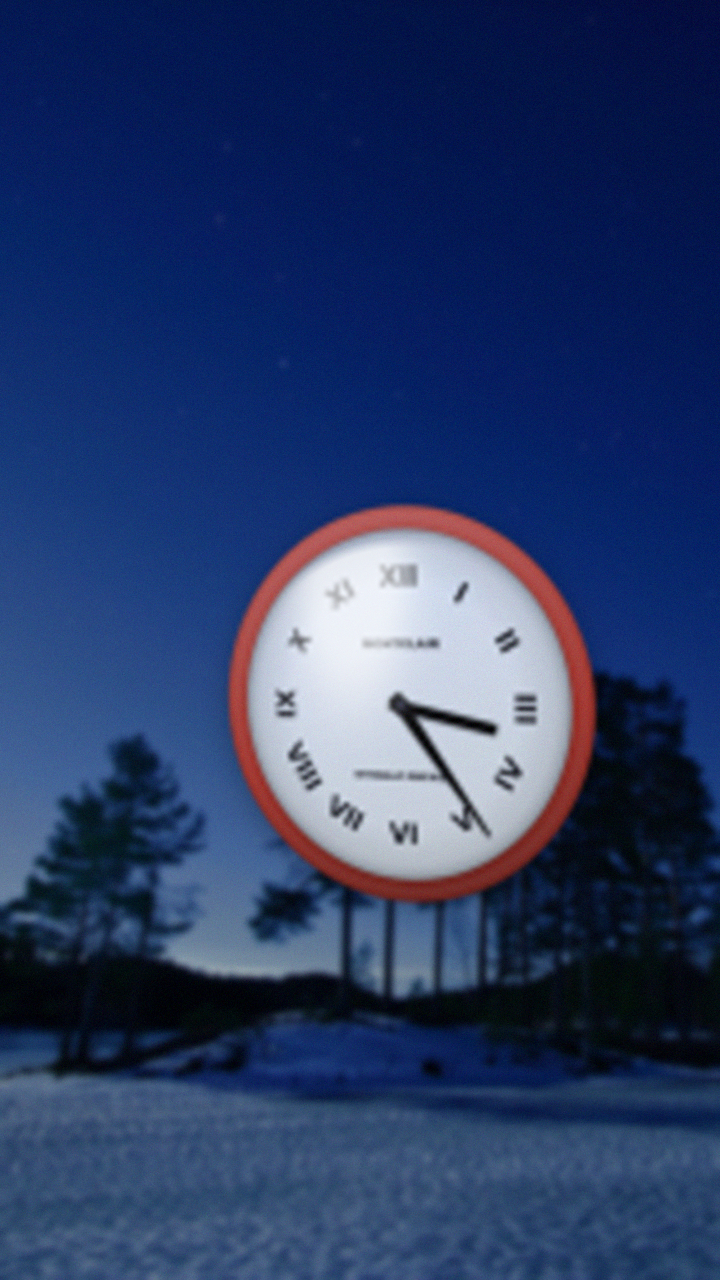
3:24
